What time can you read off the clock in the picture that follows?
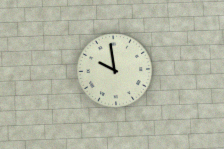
9:59
